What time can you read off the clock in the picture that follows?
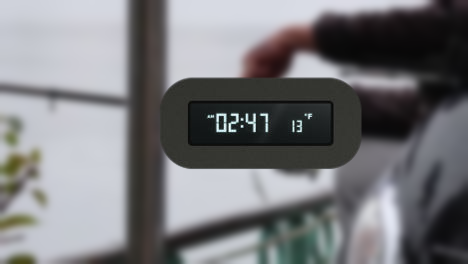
2:47
